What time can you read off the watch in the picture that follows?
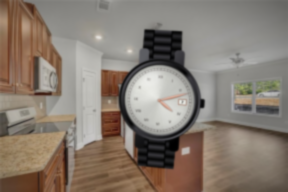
4:12
